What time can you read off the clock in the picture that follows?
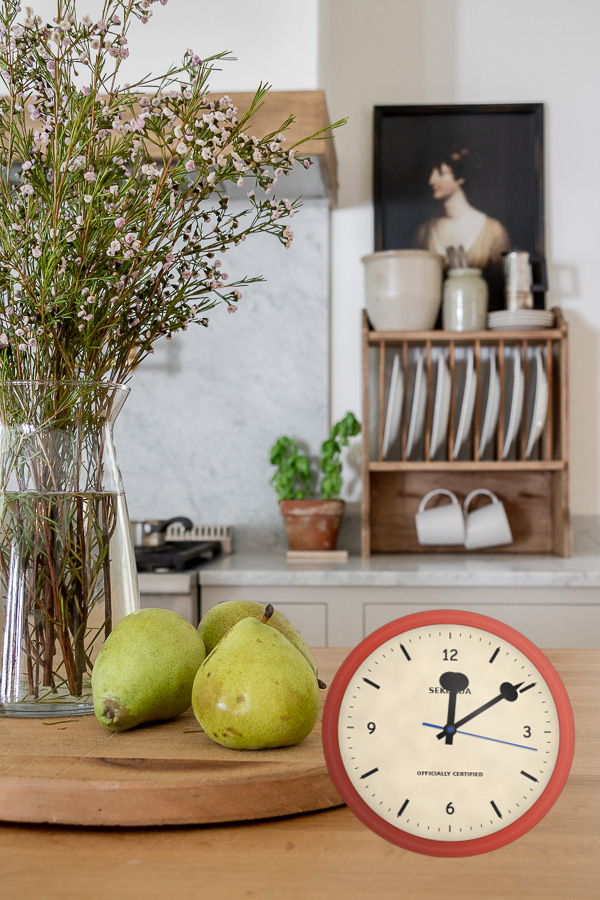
12:09:17
